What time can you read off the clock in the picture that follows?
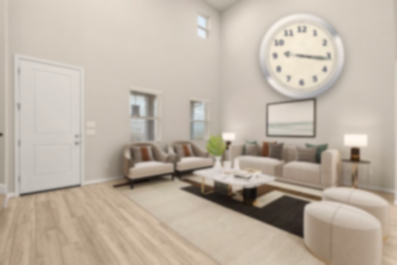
9:16
